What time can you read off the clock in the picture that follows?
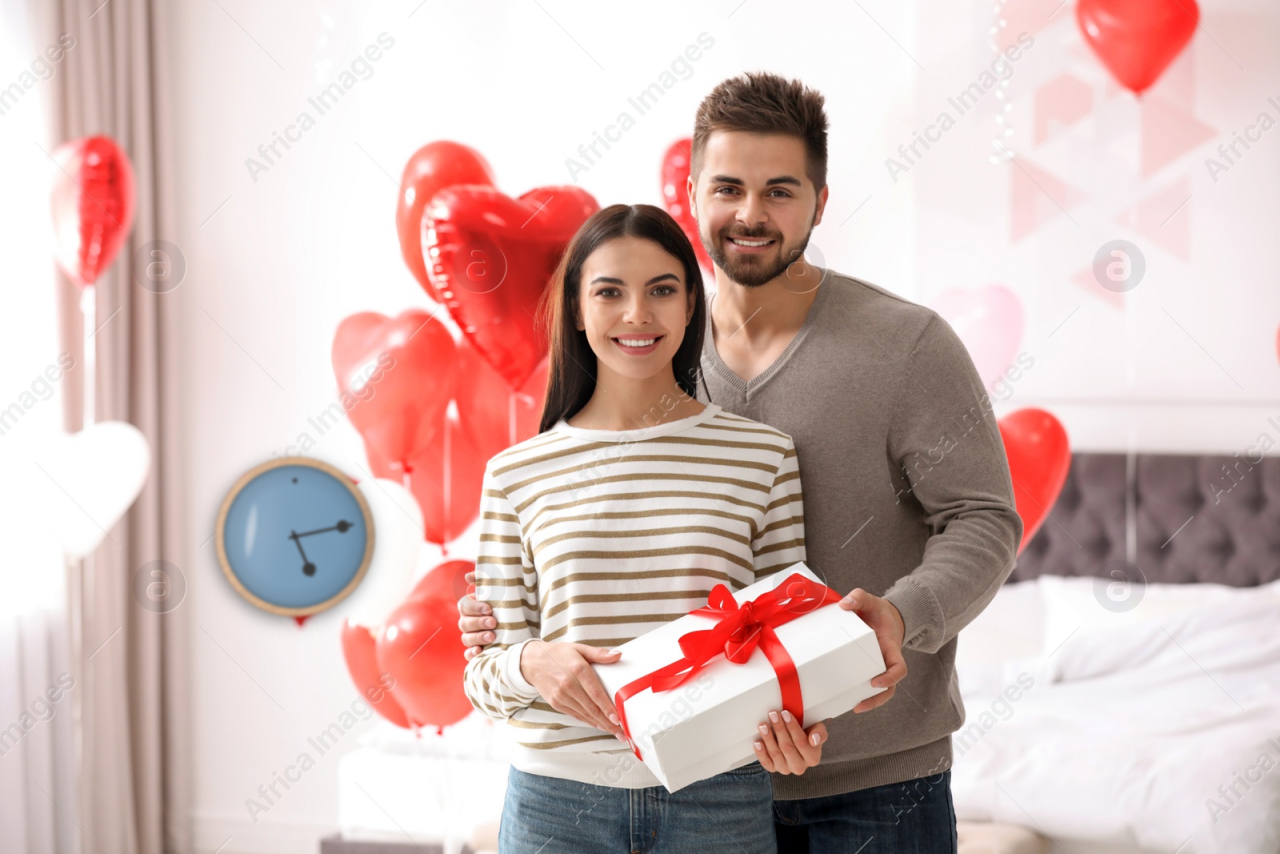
5:13
